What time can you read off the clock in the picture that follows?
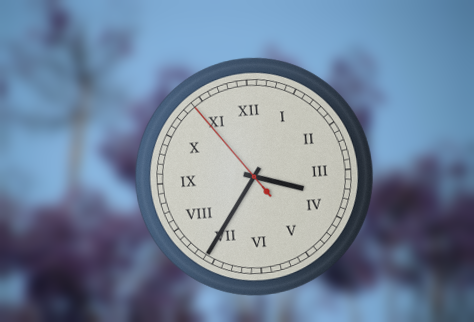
3:35:54
